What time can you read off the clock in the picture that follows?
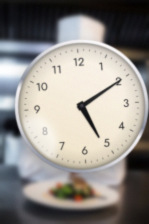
5:10
